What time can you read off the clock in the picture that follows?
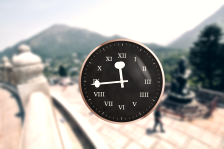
11:44
